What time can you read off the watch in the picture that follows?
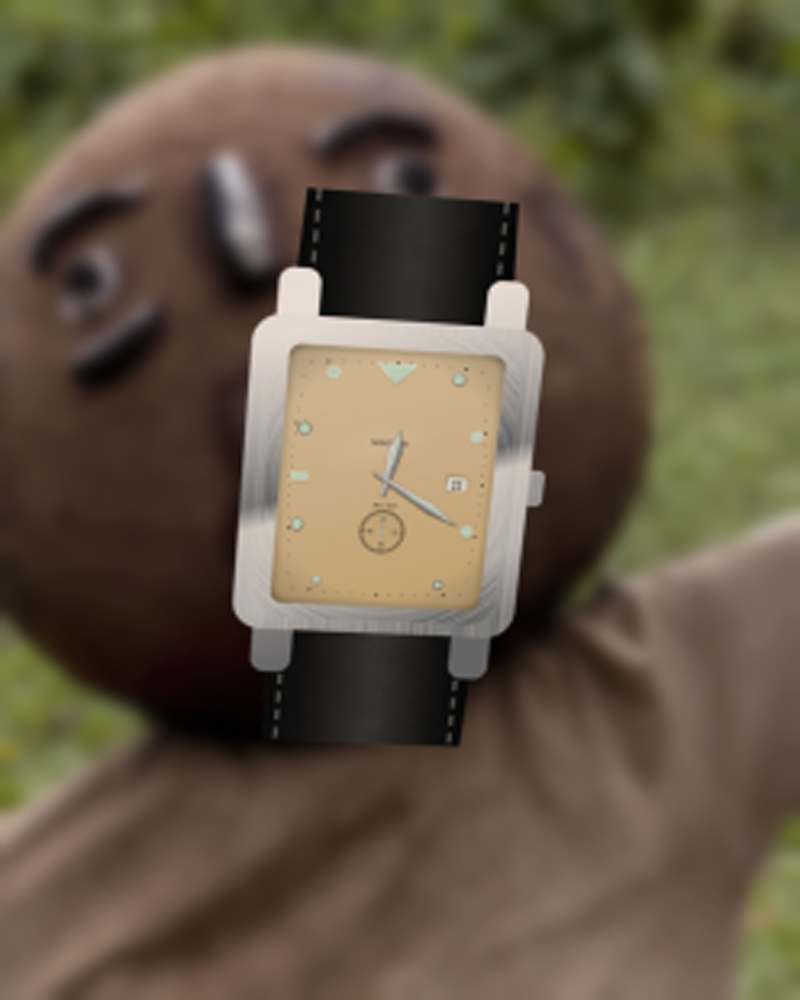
12:20
